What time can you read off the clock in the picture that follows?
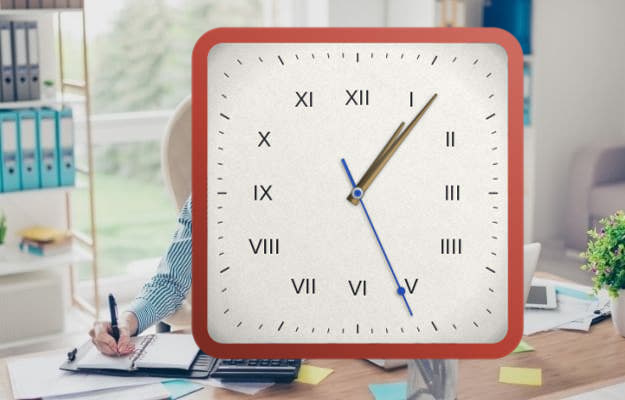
1:06:26
